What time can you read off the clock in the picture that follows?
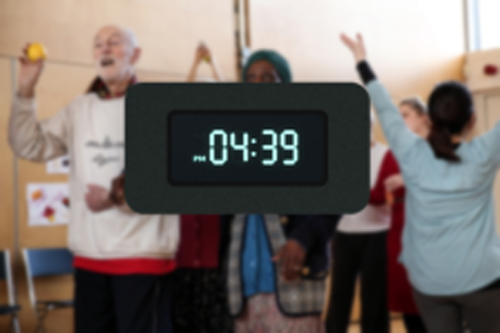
4:39
